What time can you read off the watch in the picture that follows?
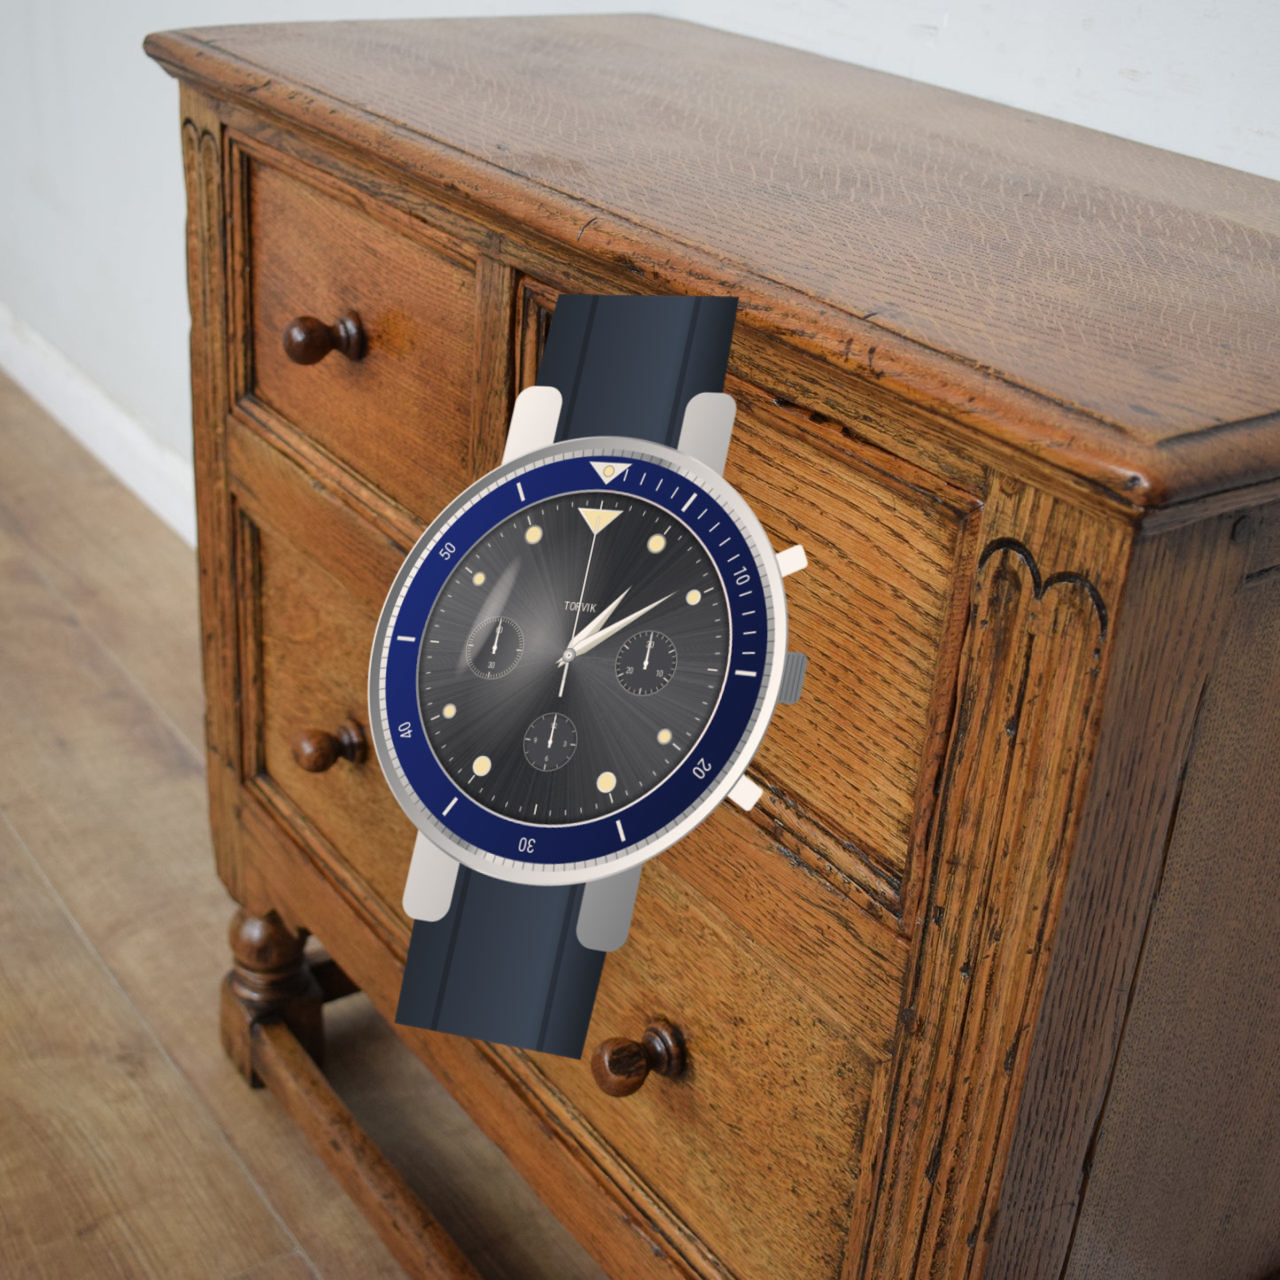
1:09
